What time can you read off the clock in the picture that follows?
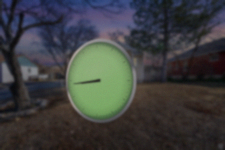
8:44
